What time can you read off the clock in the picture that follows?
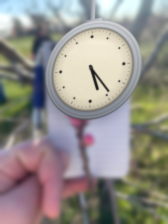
5:24
